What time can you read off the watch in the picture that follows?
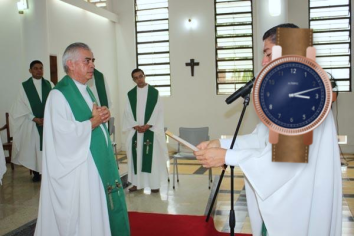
3:12
